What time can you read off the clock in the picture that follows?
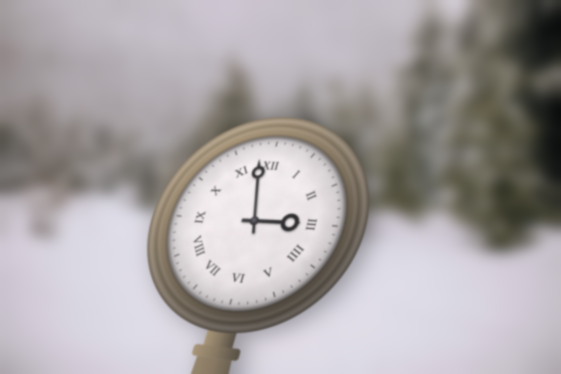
2:58
